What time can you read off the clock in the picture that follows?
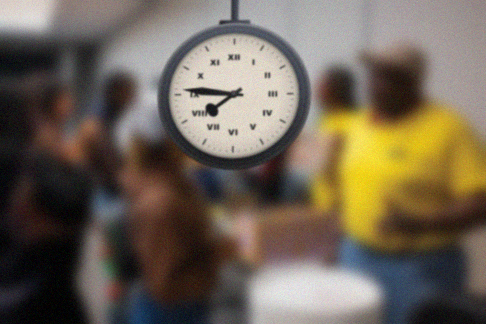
7:46
